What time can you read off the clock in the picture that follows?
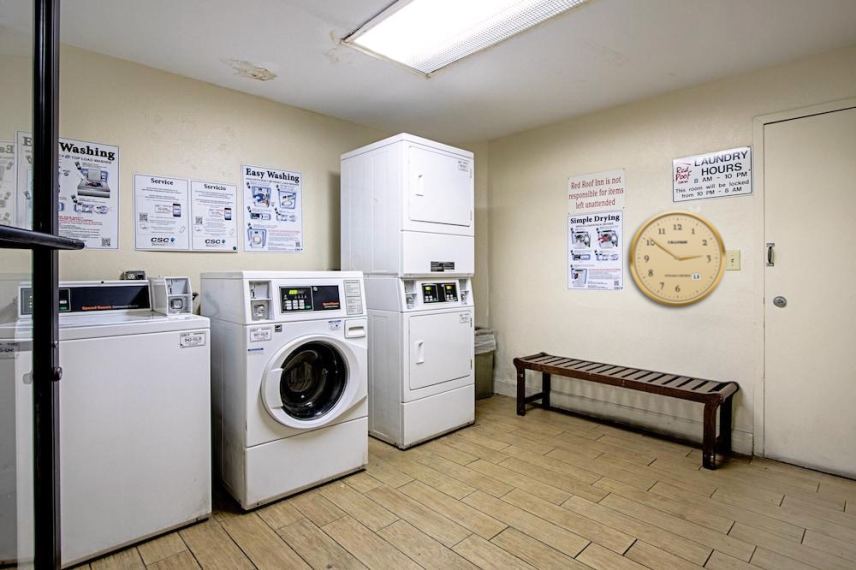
2:51
